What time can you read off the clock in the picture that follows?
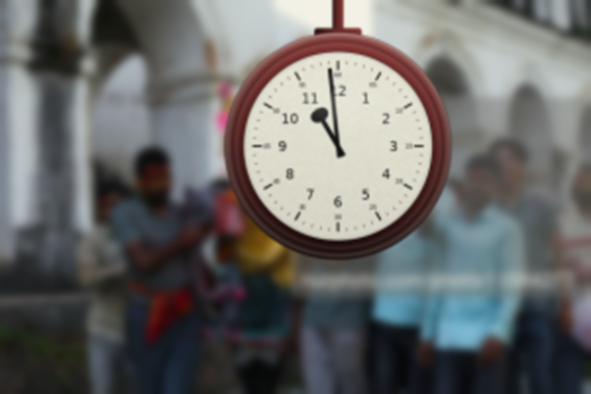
10:59
